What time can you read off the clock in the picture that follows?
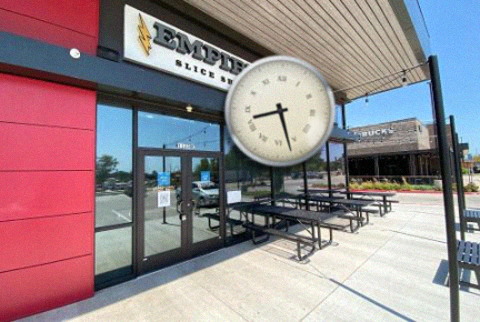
8:27
